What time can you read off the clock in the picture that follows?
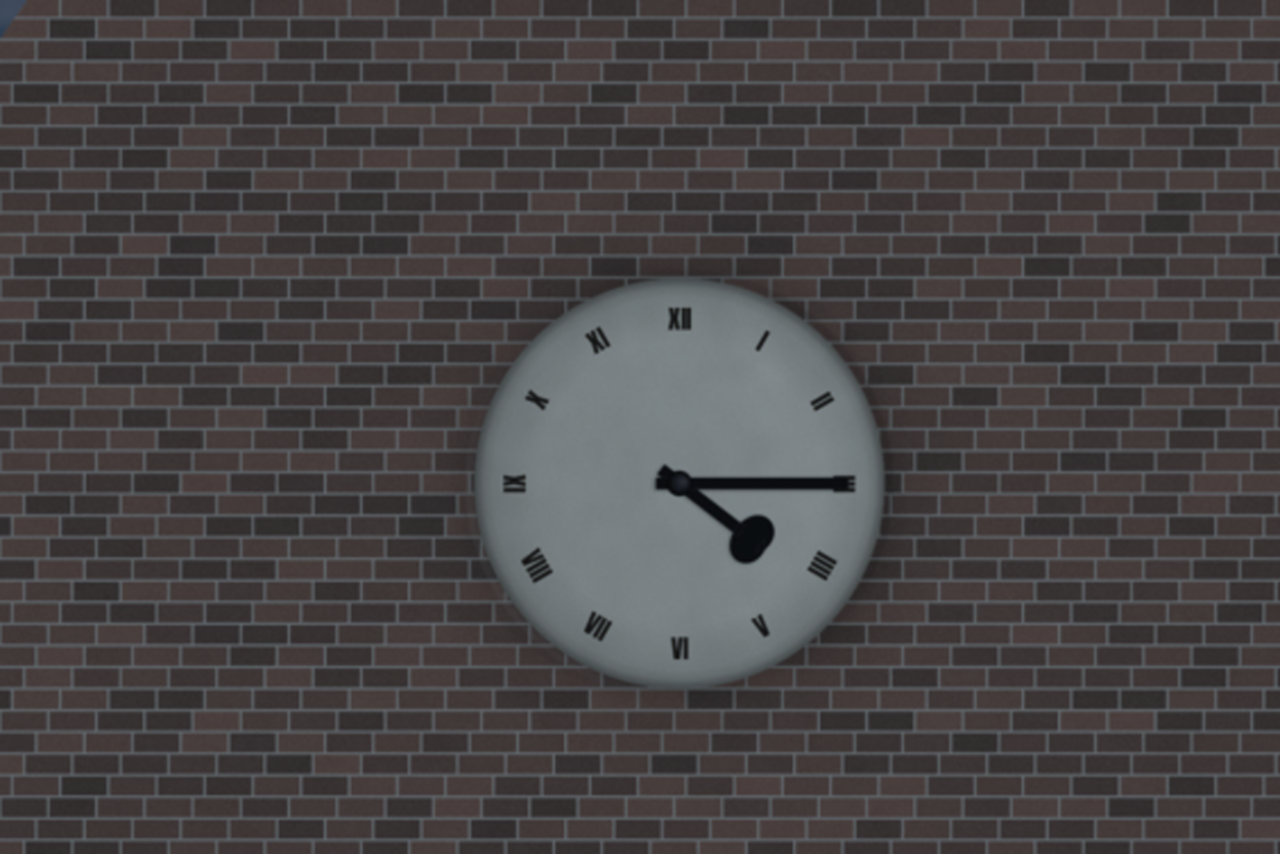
4:15
